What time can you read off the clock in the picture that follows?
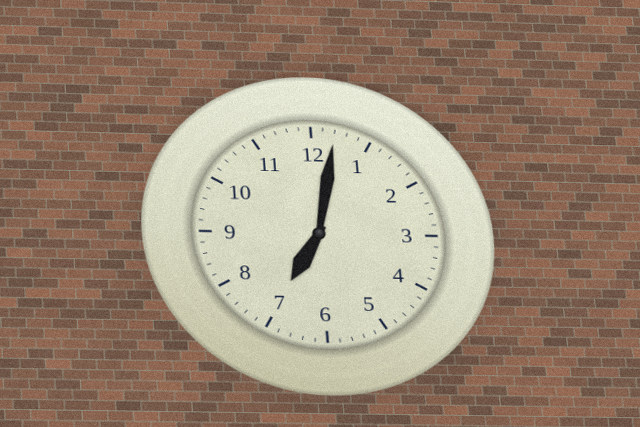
7:02
